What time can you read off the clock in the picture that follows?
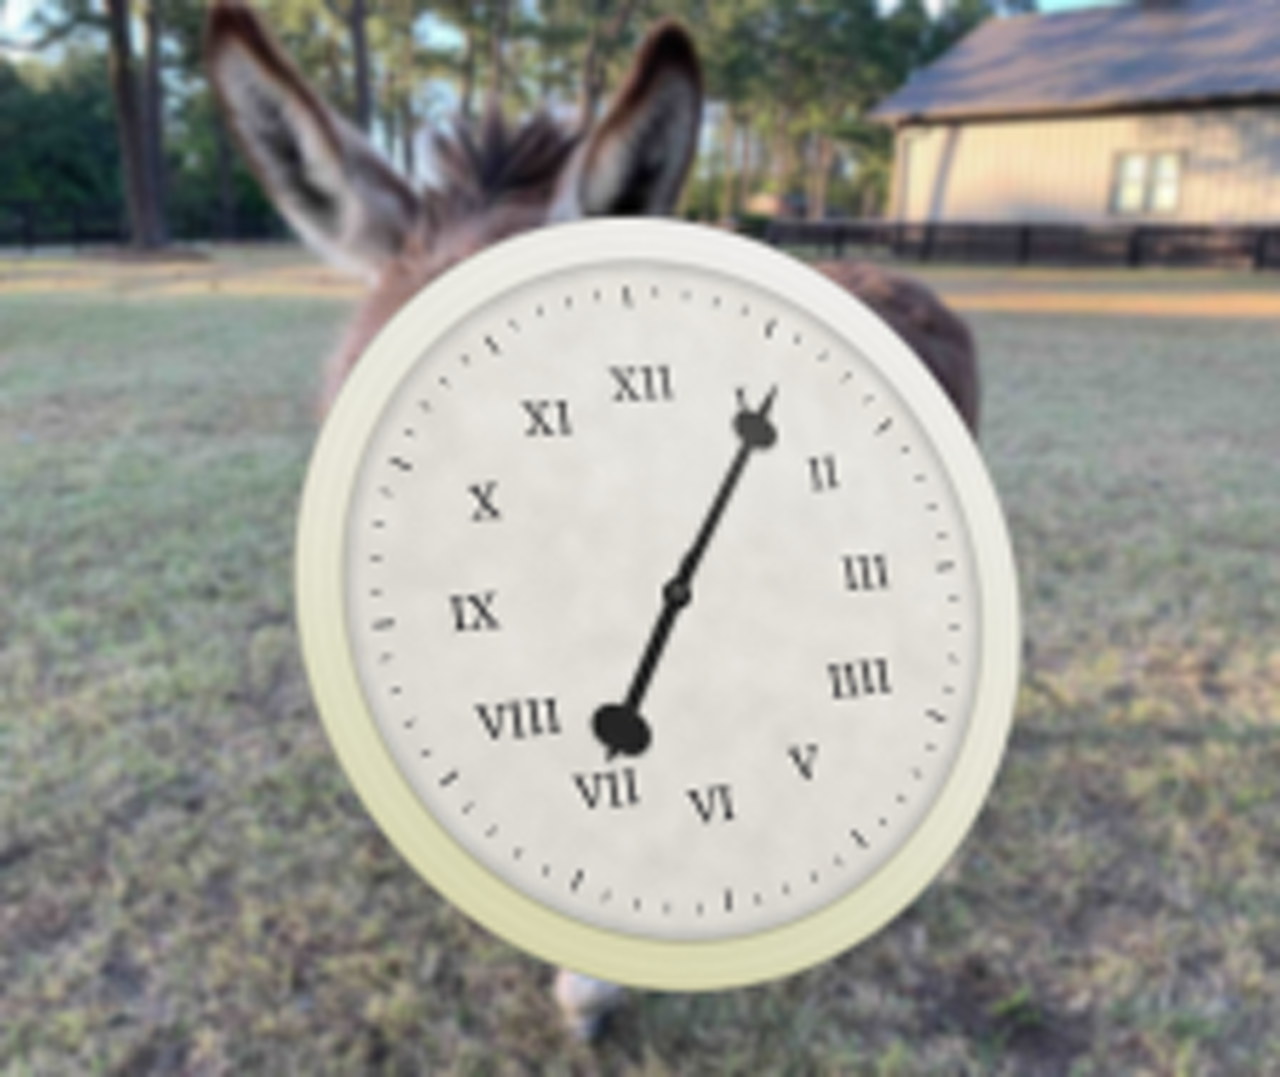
7:06
